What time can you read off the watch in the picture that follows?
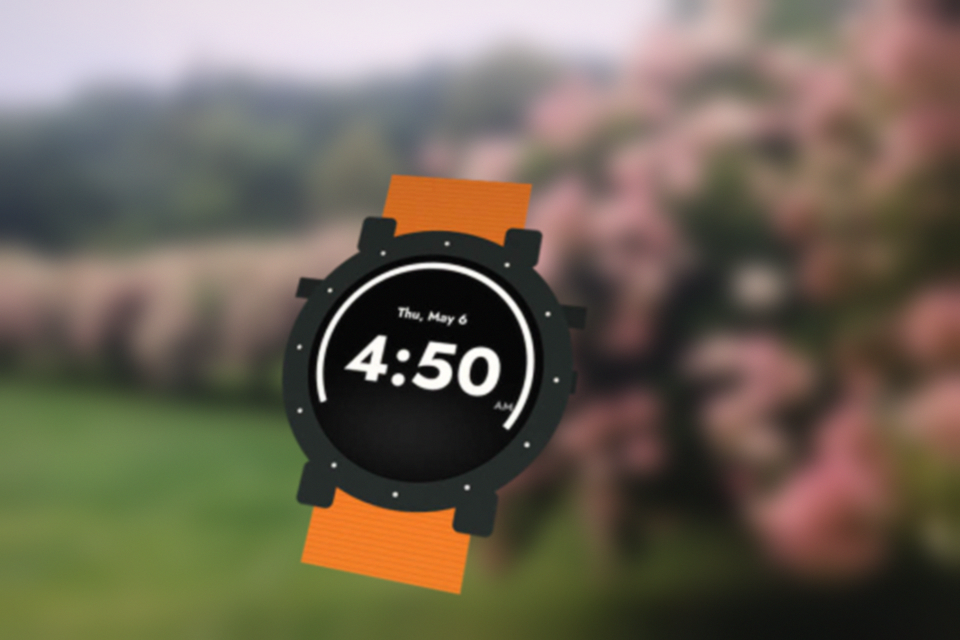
4:50
